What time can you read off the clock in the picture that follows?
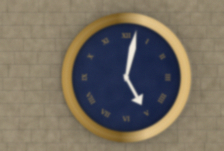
5:02
